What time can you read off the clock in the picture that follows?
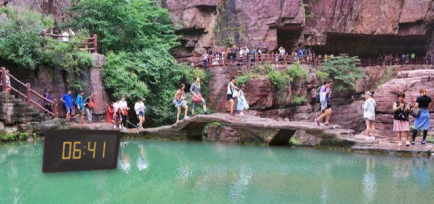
6:41
